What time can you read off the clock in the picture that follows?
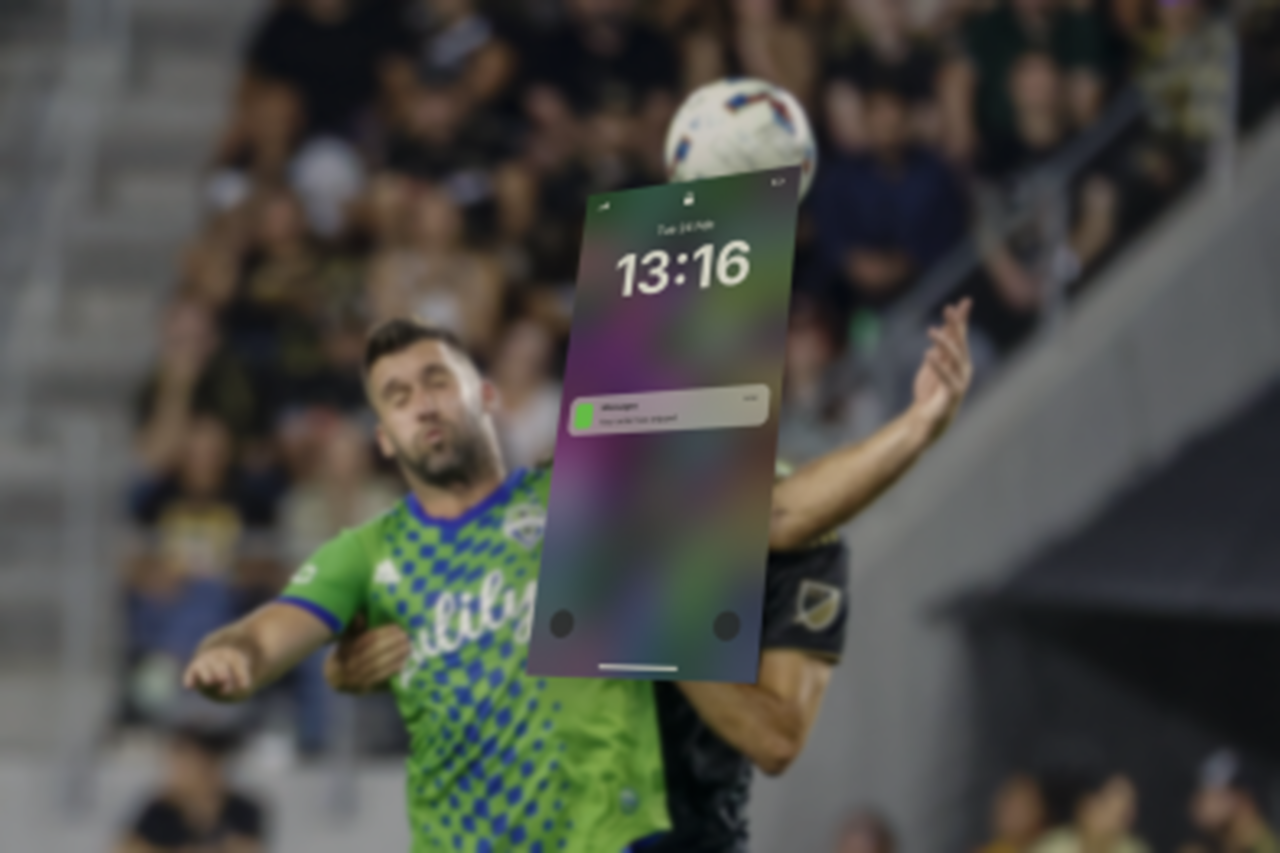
13:16
